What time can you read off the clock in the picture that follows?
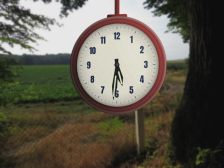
5:31
